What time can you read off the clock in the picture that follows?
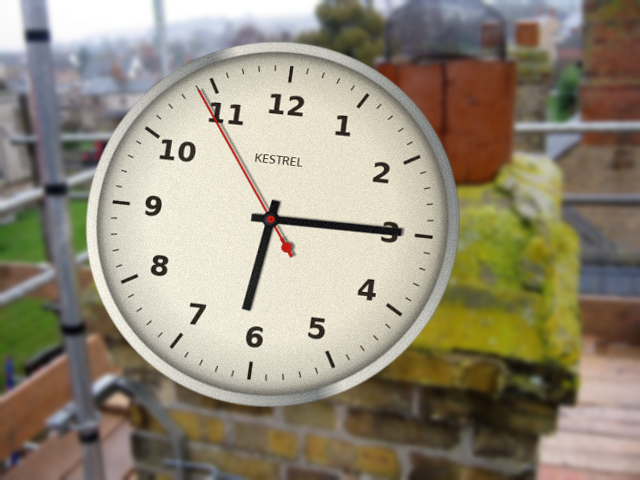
6:14:54
